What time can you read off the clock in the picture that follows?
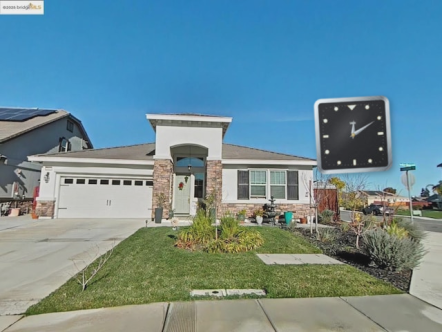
12:10
